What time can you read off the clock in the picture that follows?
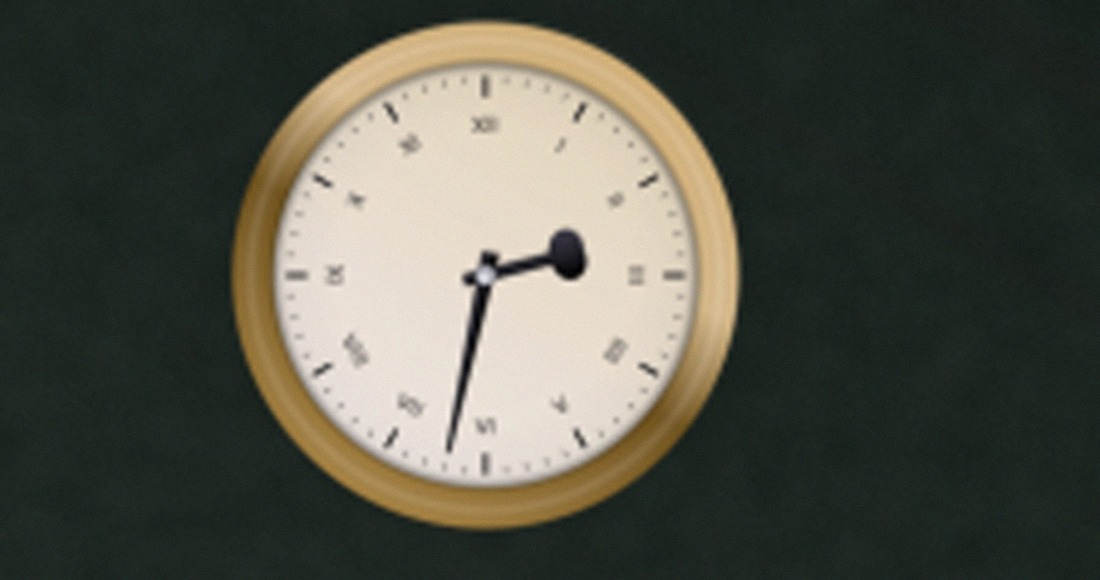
2:32
